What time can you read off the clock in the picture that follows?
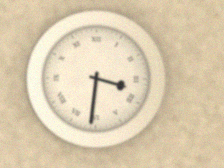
3:31
